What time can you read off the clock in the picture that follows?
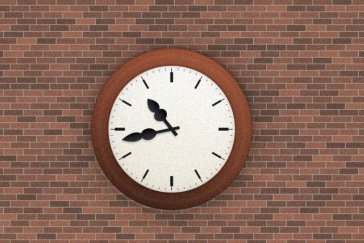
10:43
